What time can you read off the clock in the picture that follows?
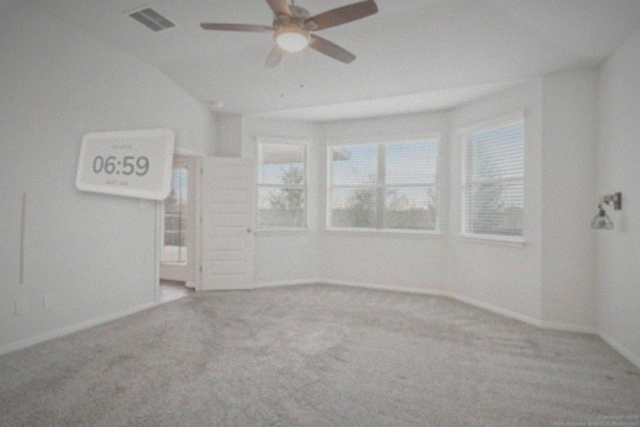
6:59
